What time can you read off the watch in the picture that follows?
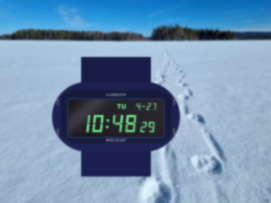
10:48:29
